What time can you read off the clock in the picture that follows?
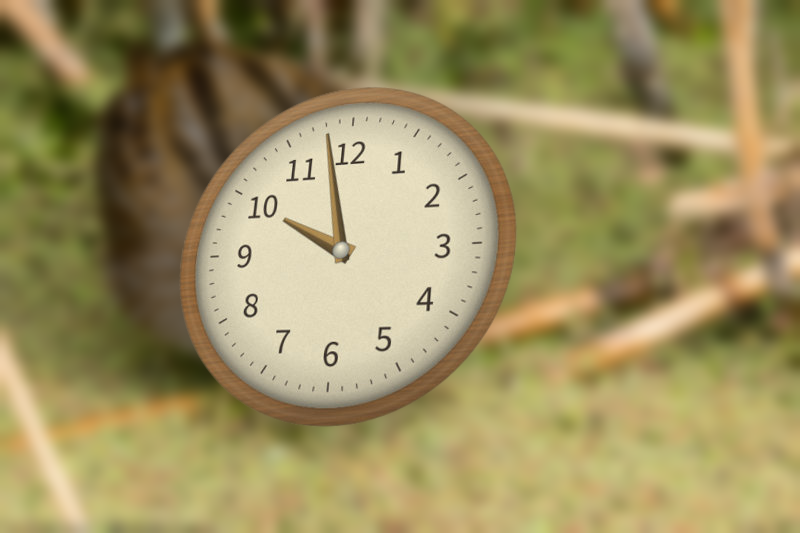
9:58
